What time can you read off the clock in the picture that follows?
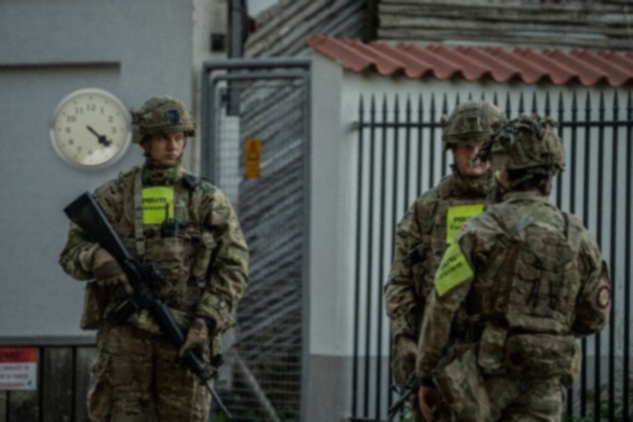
4:22
